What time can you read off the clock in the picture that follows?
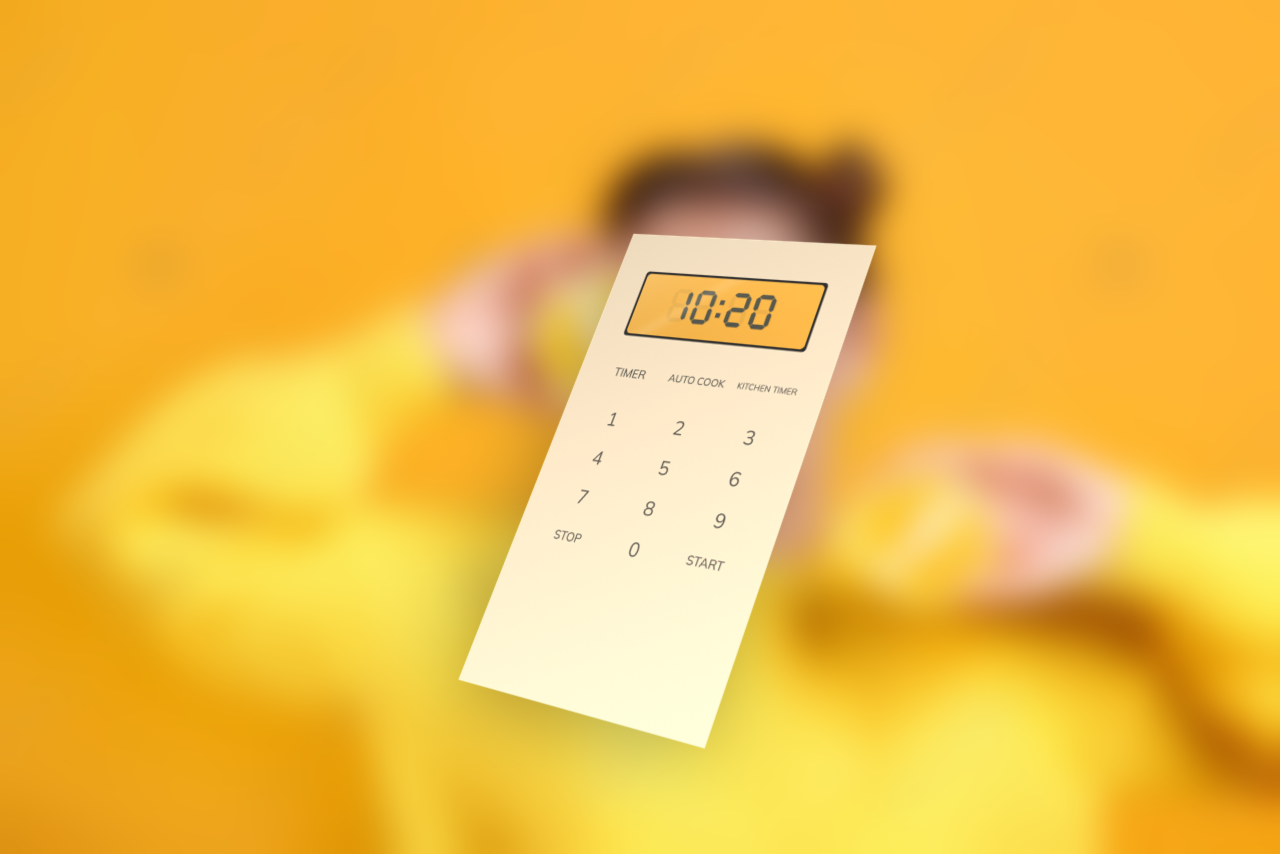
10:20
